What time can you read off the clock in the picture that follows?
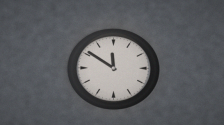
11:51
